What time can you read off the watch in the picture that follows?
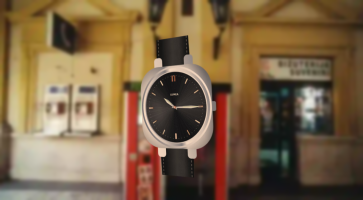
10:15
